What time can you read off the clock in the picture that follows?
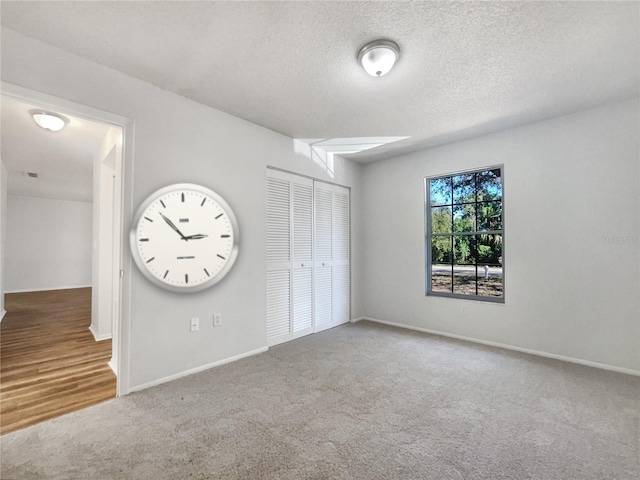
2:53
